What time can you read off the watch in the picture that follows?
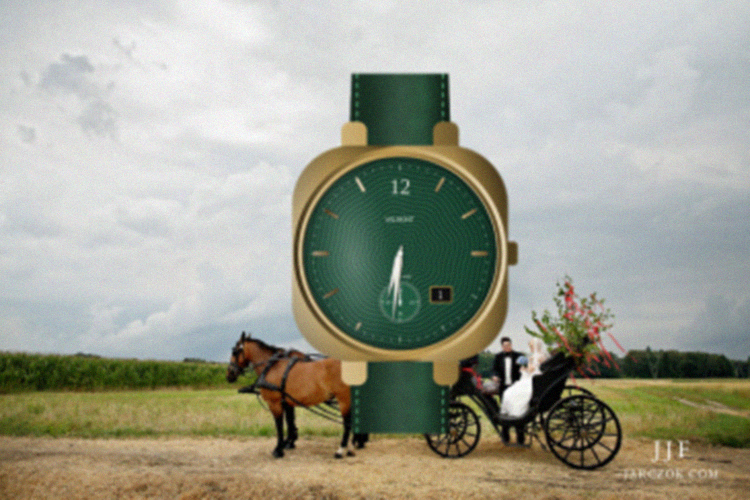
6:31
